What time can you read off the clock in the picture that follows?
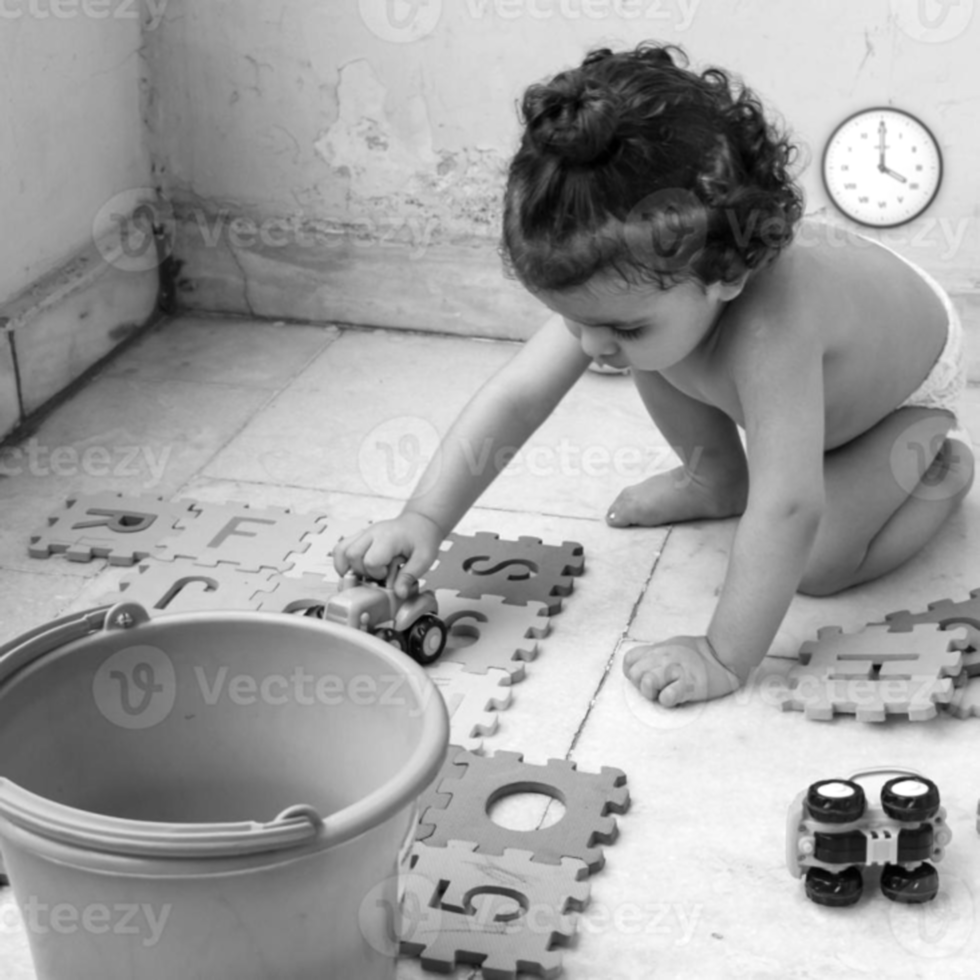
4:00
